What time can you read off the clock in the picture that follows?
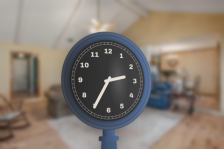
2:35
